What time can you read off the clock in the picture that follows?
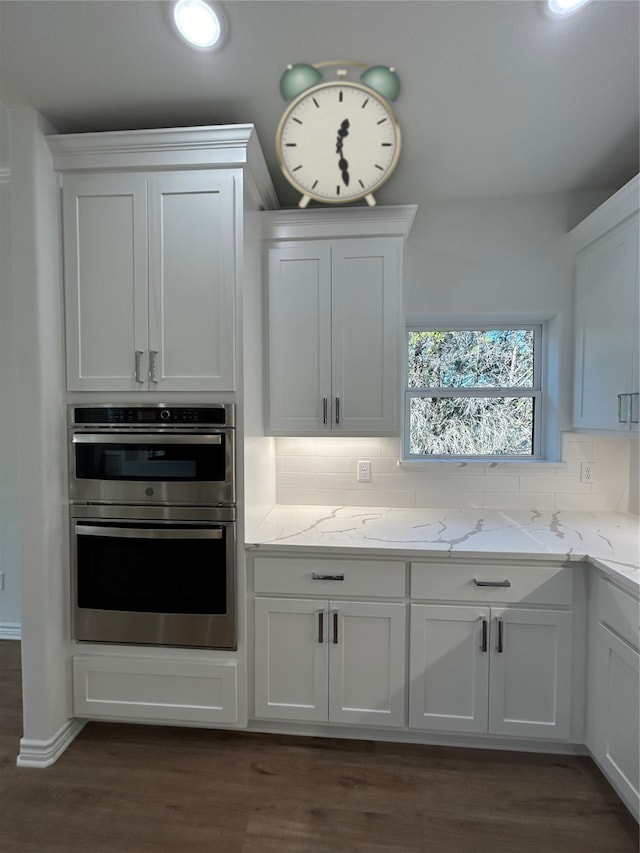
12:28
